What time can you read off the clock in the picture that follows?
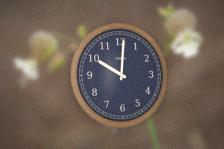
10:01
